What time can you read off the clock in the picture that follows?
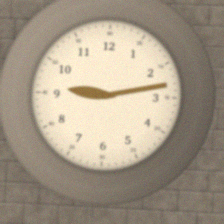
9:13
